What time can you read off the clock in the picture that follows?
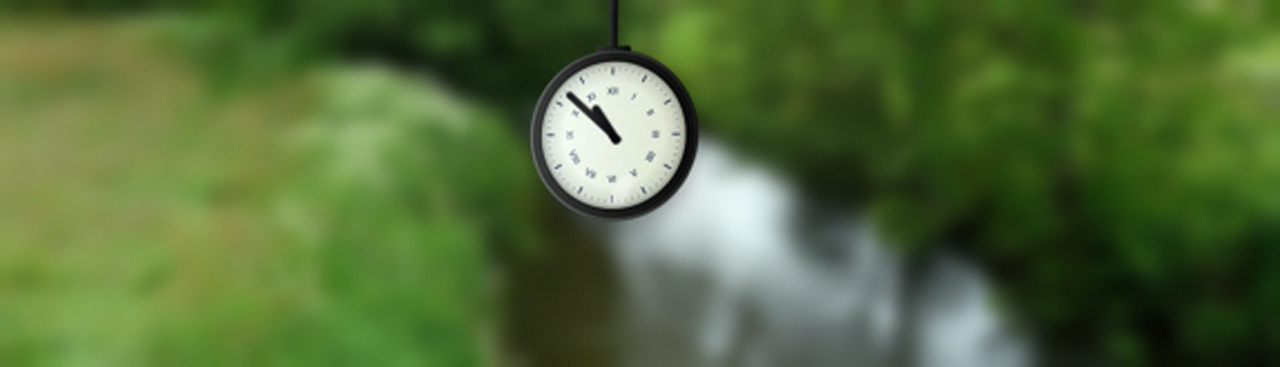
10:52
